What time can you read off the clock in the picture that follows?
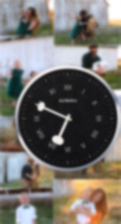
6:49
